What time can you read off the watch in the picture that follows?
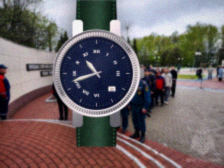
10:42
